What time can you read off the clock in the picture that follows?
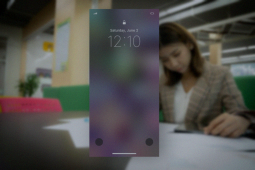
12:10
